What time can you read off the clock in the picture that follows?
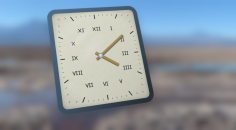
4:09
